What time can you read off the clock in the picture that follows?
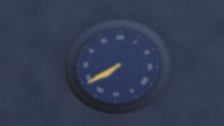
7:39
